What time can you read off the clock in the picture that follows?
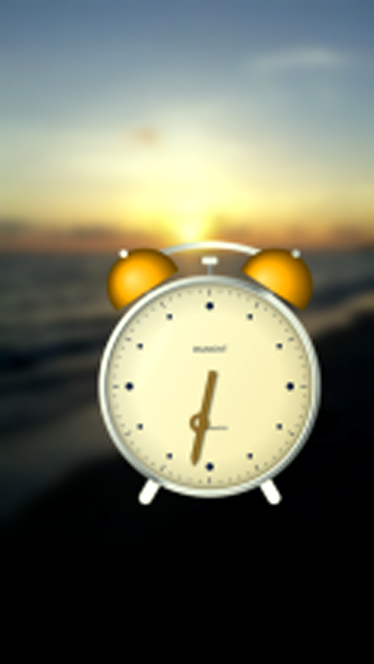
6:32
